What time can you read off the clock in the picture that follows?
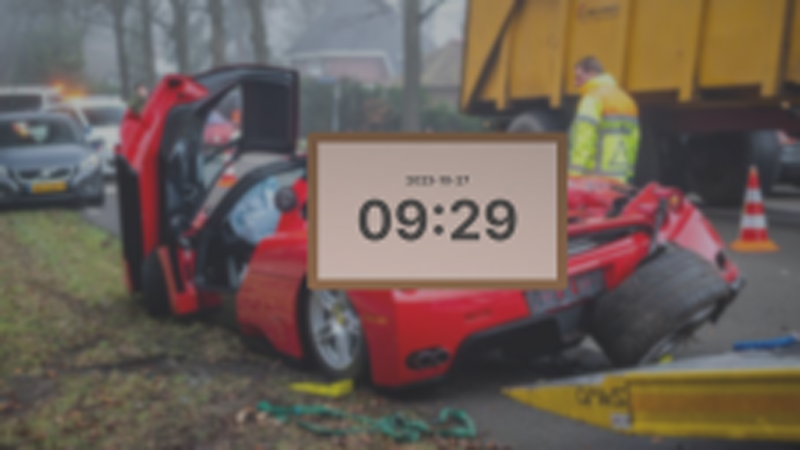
9:29
